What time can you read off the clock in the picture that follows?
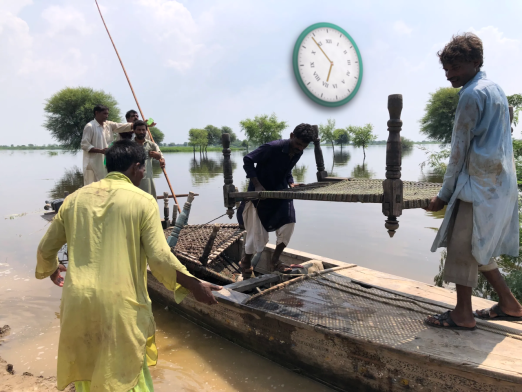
6:54
